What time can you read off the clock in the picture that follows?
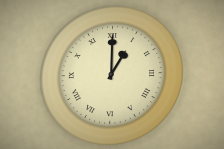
1:00
